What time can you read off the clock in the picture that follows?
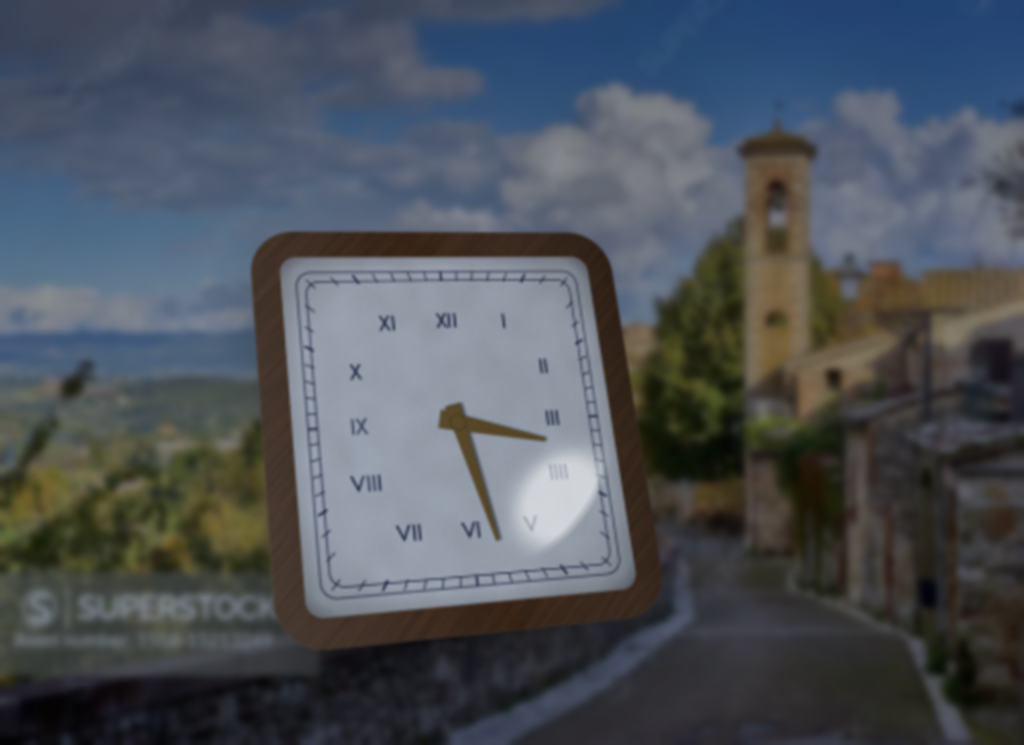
3:28
